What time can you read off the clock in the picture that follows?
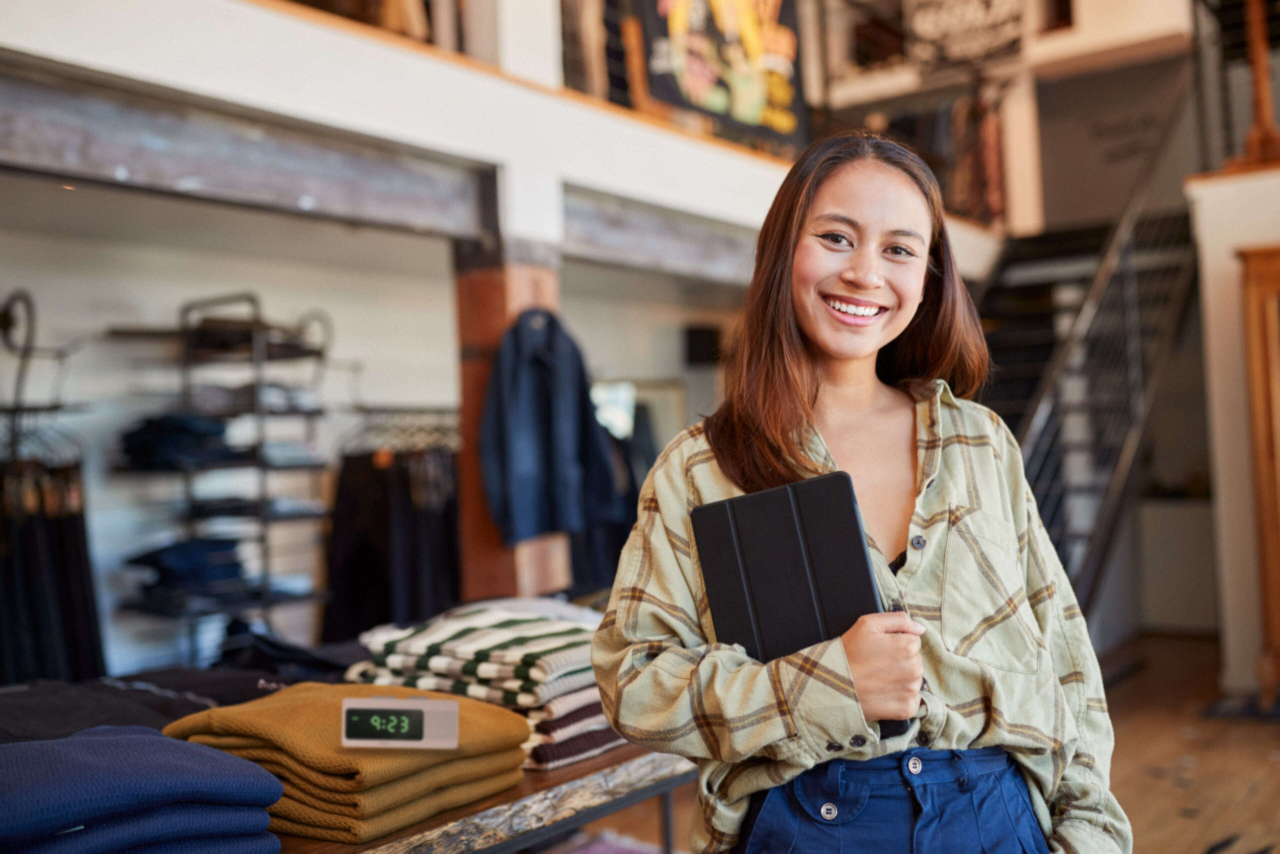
9:23
